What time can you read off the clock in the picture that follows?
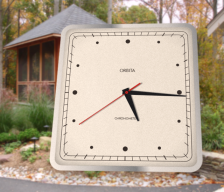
5:15:39
